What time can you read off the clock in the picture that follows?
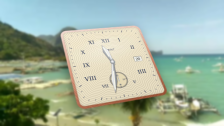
11:32
